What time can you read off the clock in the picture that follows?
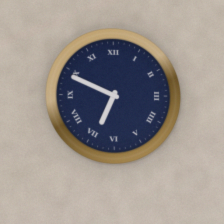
6:49
